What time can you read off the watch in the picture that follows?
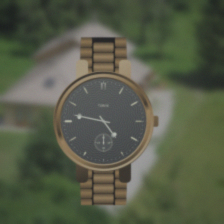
4:47
